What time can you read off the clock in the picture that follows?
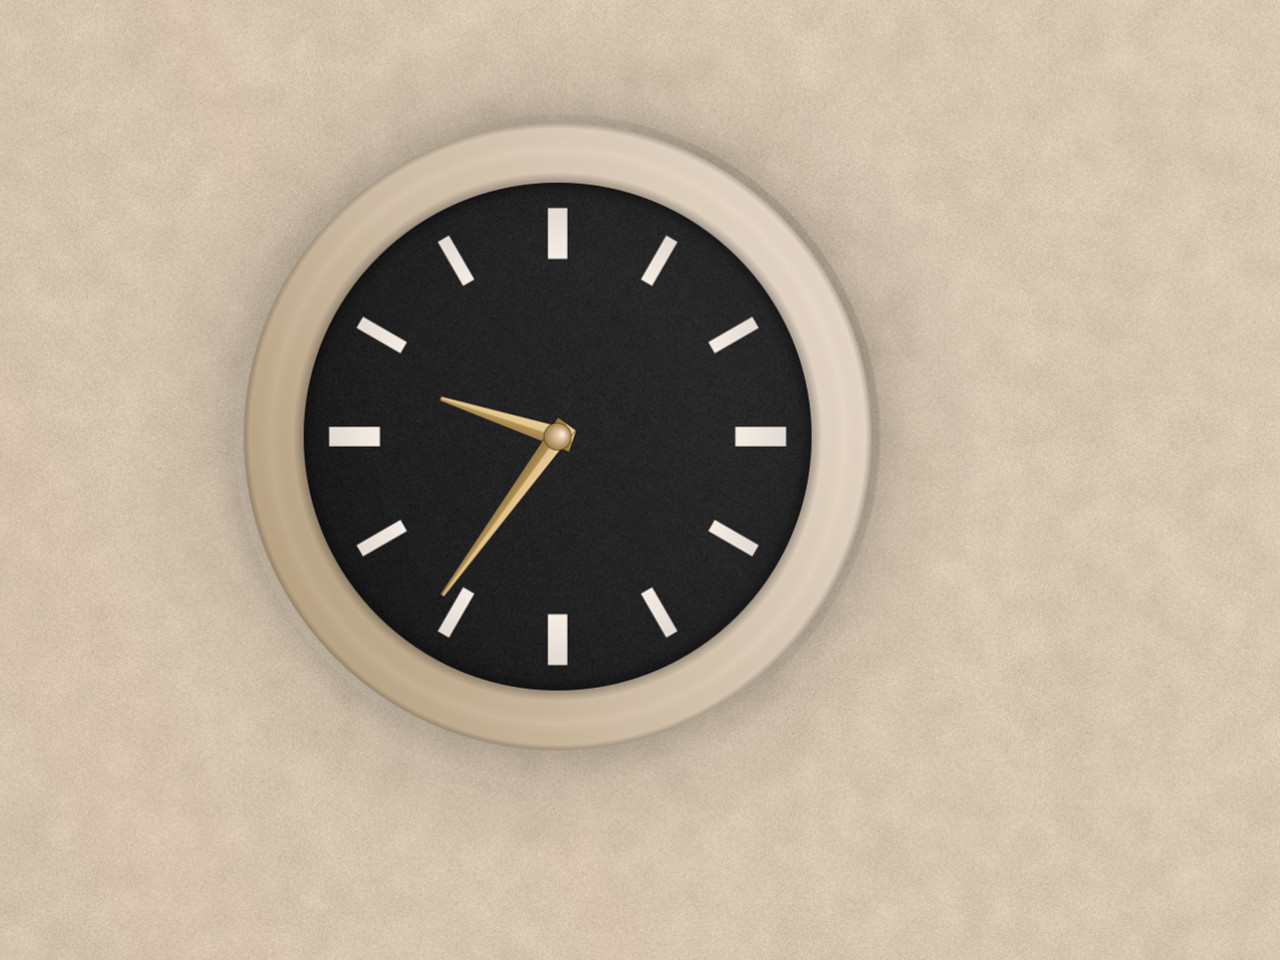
9:36
